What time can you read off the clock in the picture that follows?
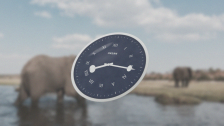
8:16
